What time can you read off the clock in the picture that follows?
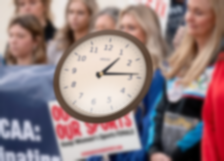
1:14
